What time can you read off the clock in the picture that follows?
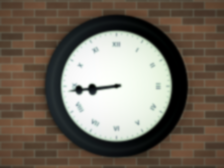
8:44
